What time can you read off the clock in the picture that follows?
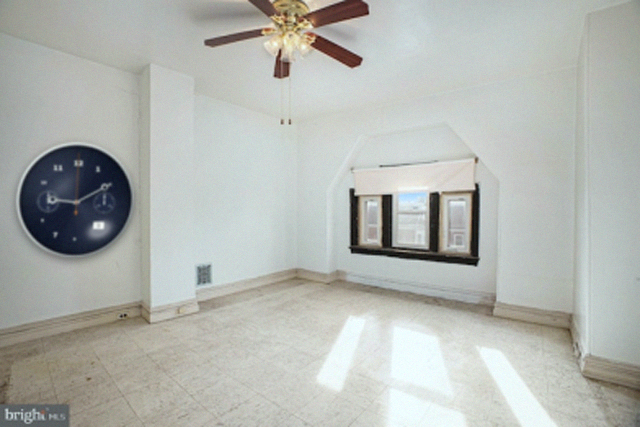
9:10
